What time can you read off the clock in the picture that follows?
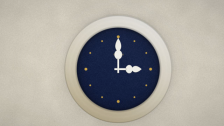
3:00
